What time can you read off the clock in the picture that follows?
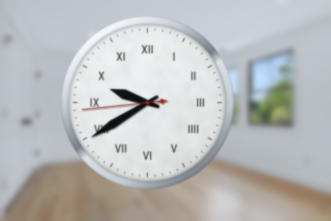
9:39:44
